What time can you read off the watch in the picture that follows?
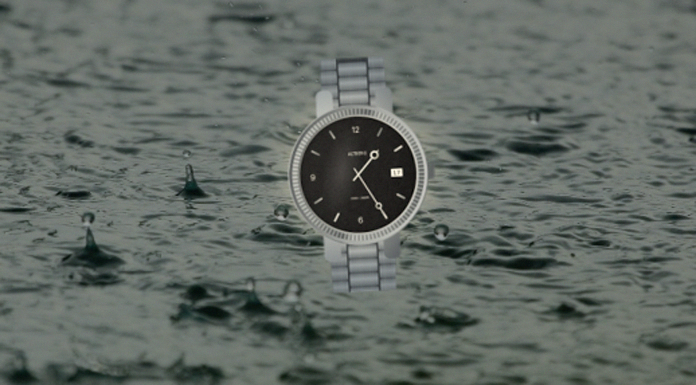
1:25
